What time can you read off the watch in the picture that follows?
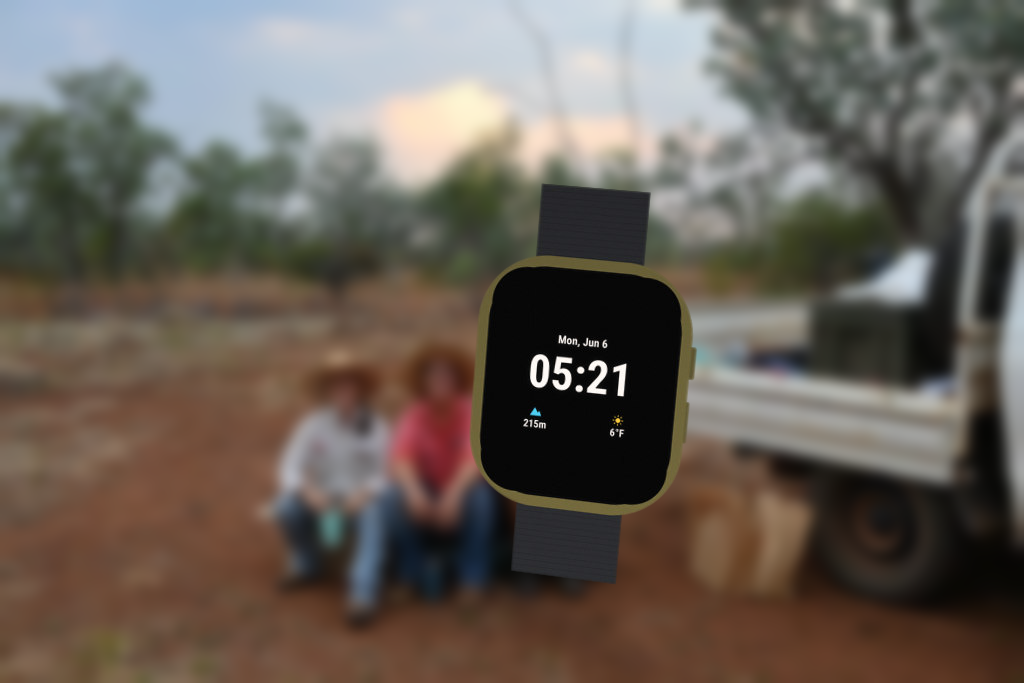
5:21
